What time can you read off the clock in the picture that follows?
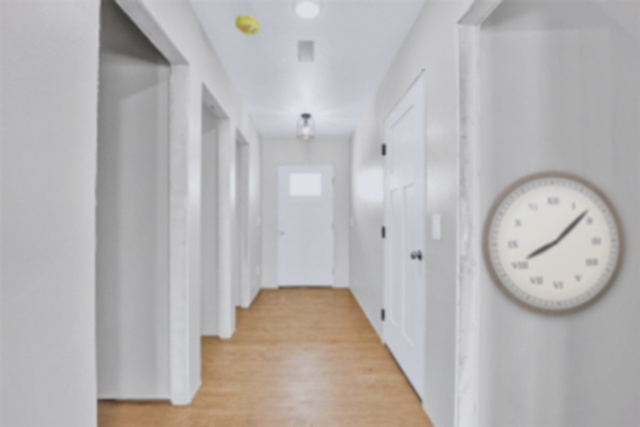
8:08
